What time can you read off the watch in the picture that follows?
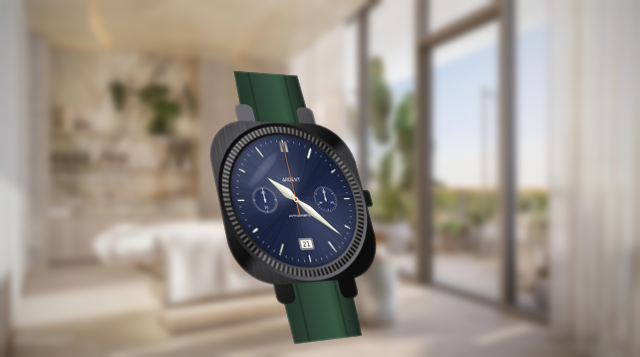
10:22
